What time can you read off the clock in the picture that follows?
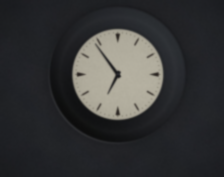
6:54
